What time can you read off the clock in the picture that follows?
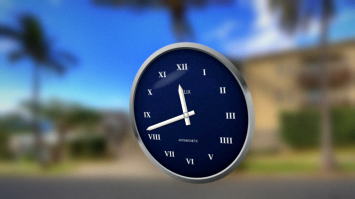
11:42
